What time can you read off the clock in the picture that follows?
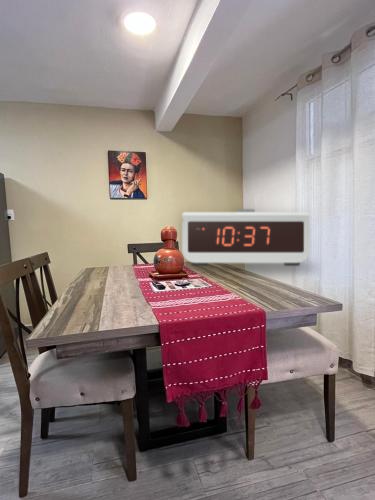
10:37
